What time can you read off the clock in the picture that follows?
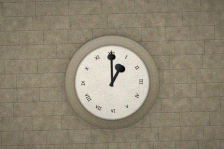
1:00
